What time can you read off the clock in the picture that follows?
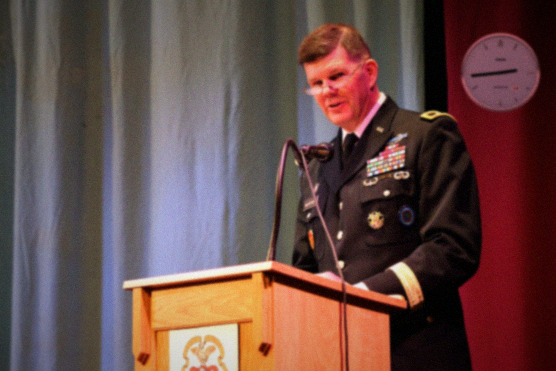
2:44
